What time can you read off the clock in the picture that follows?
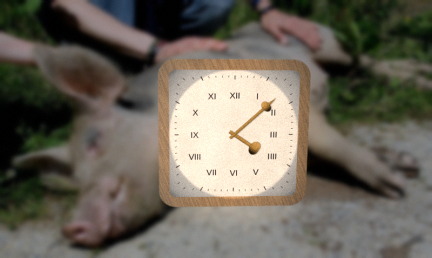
4:08
